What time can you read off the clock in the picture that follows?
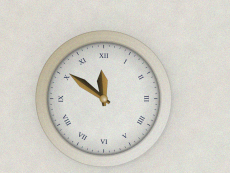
11:51
